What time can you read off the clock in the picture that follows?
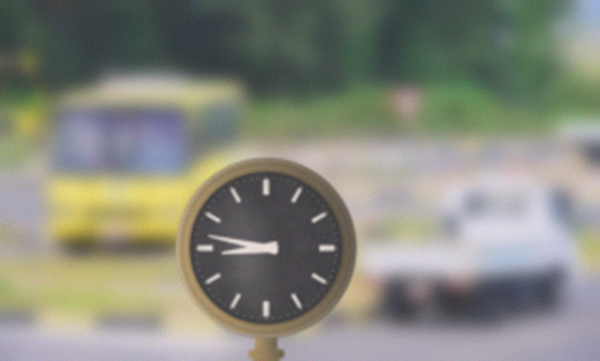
8:47
